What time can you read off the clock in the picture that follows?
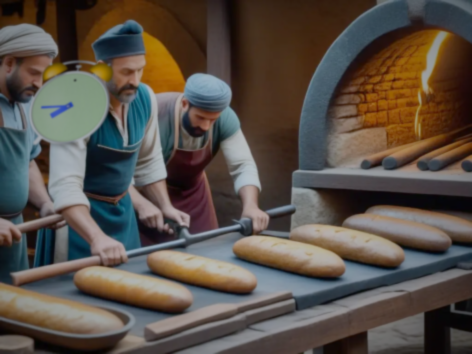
7:44
